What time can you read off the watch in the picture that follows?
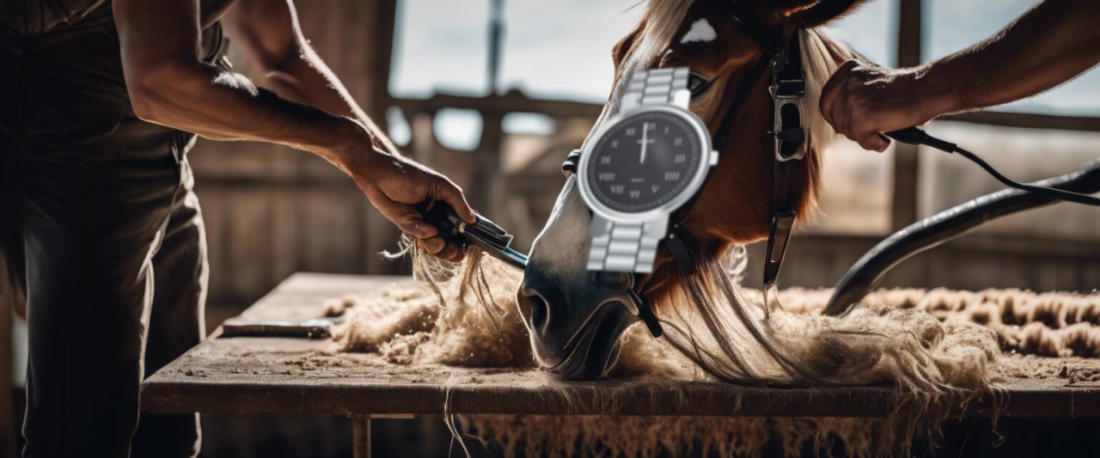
11:59
